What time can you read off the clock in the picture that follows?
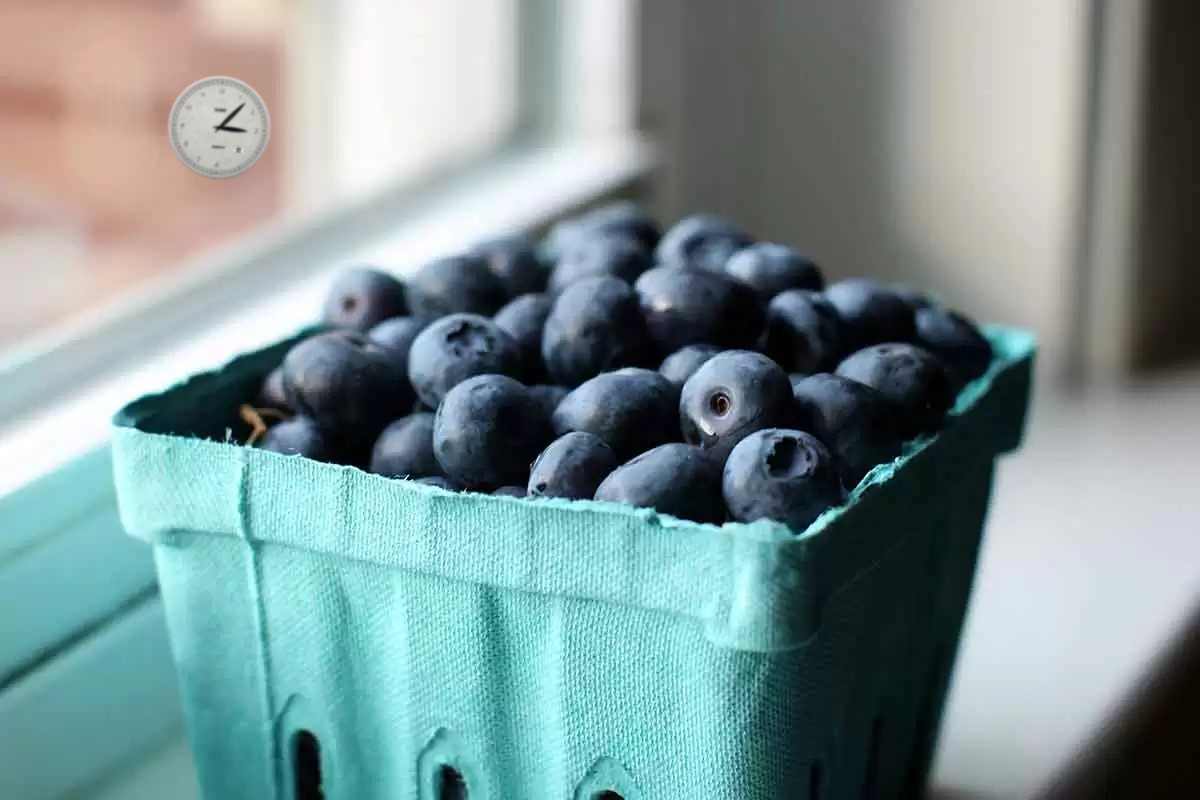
3:07
